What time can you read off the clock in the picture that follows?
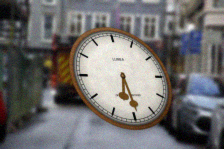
6:29
